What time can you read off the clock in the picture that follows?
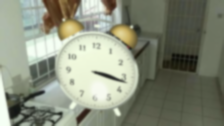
3:17
